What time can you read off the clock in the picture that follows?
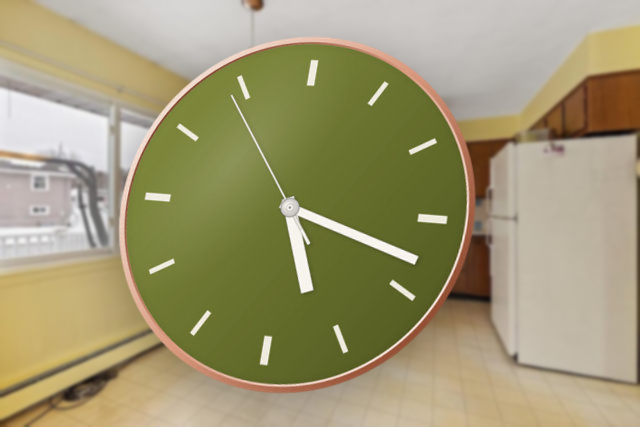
5:17:54
